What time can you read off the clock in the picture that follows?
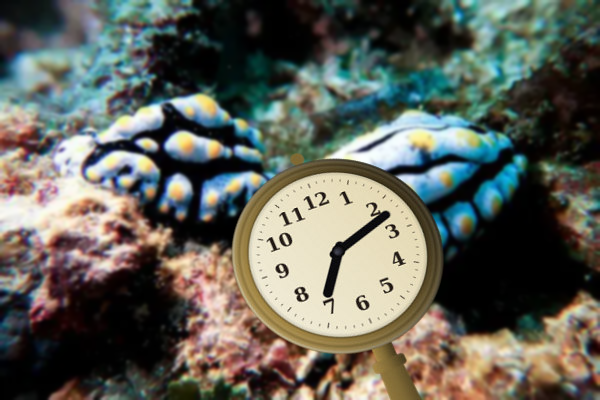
7:12
